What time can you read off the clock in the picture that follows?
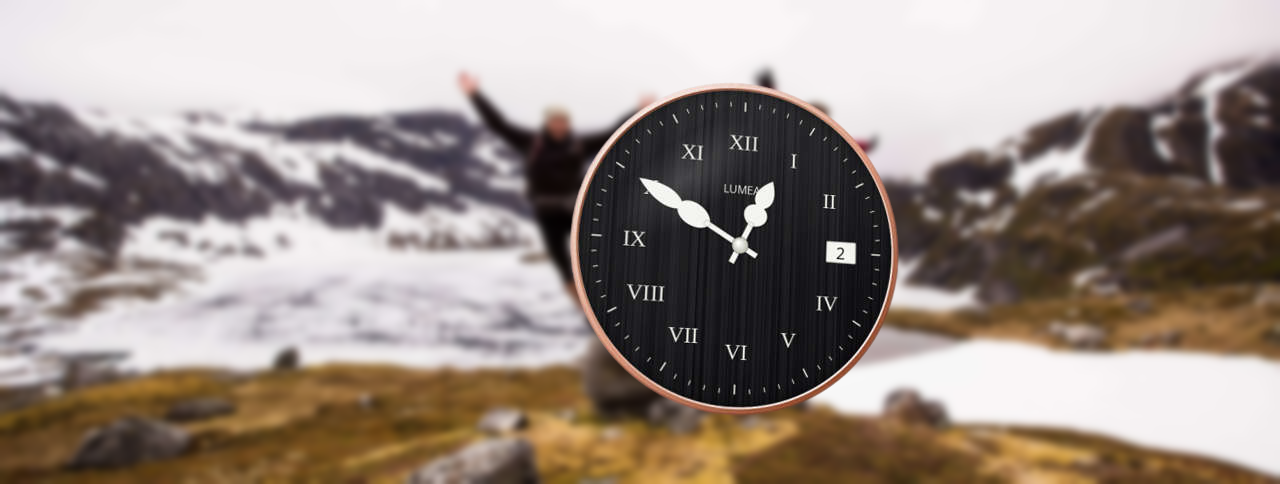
12:50
